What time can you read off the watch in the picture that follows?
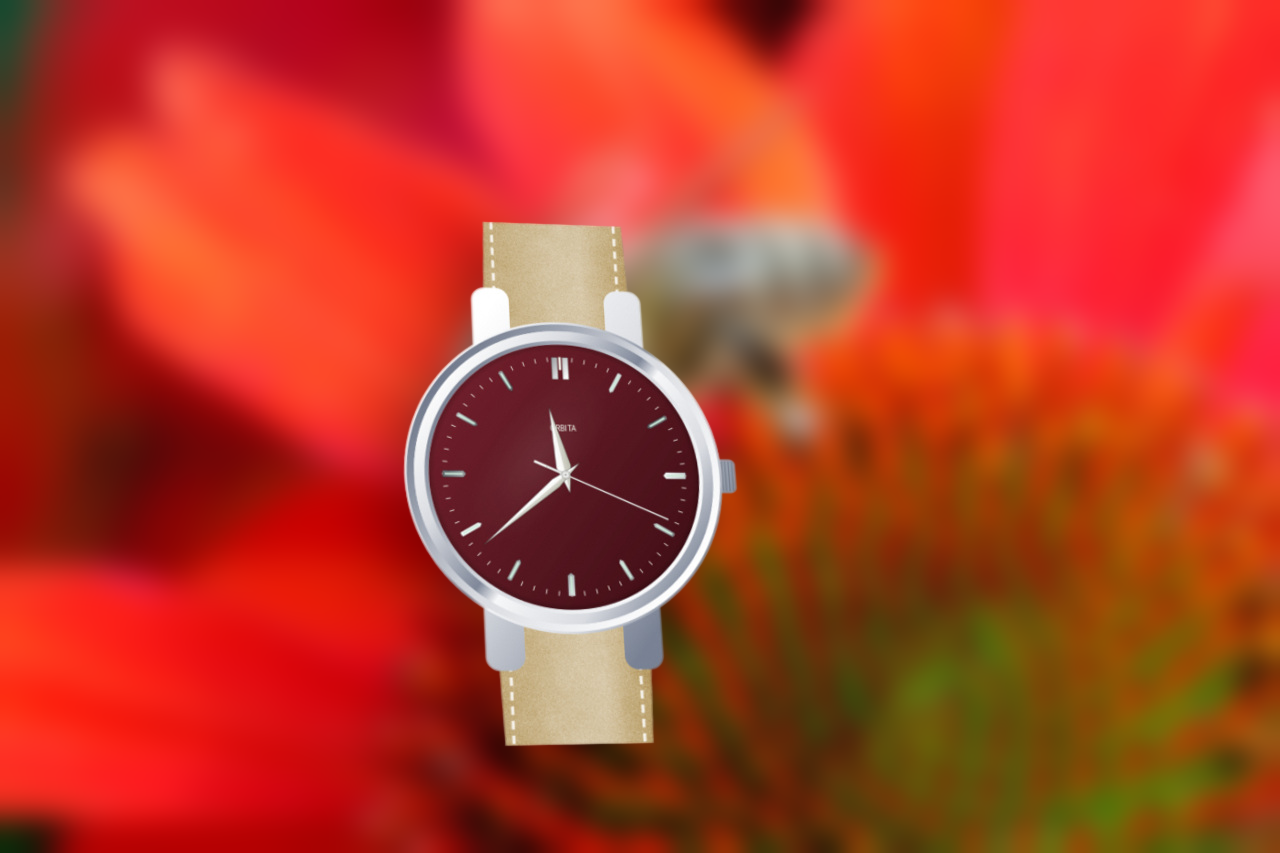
11:38:19
